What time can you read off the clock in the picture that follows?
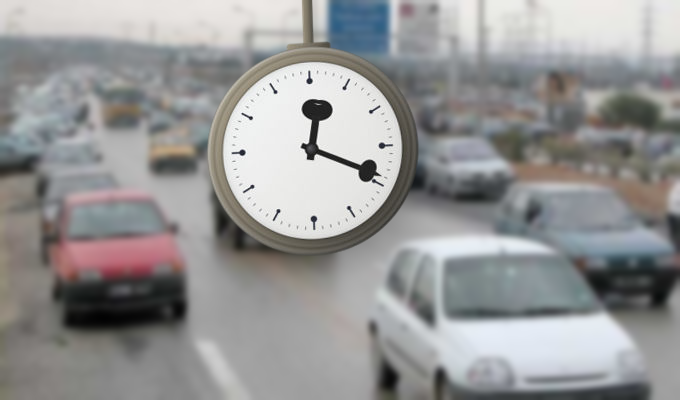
12:19
